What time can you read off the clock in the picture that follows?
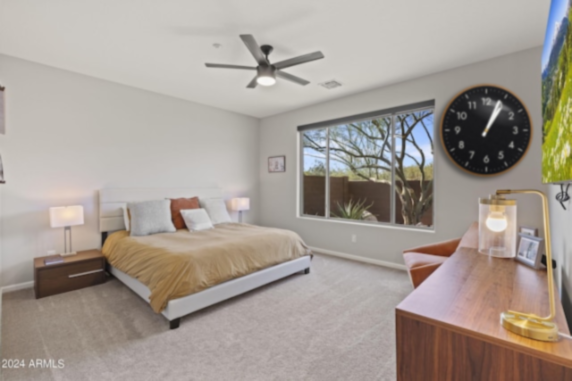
1:04
